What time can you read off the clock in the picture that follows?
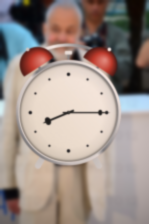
8:15
